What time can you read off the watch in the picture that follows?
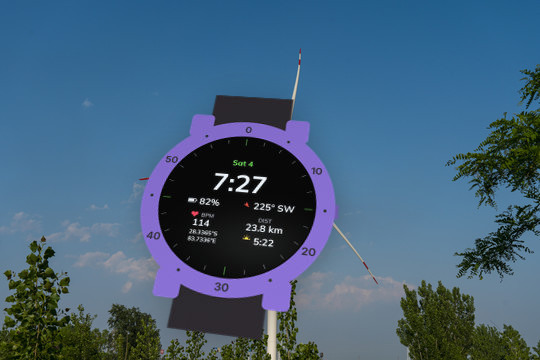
7:27
